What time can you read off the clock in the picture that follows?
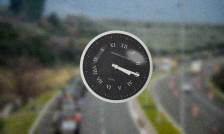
3:15
